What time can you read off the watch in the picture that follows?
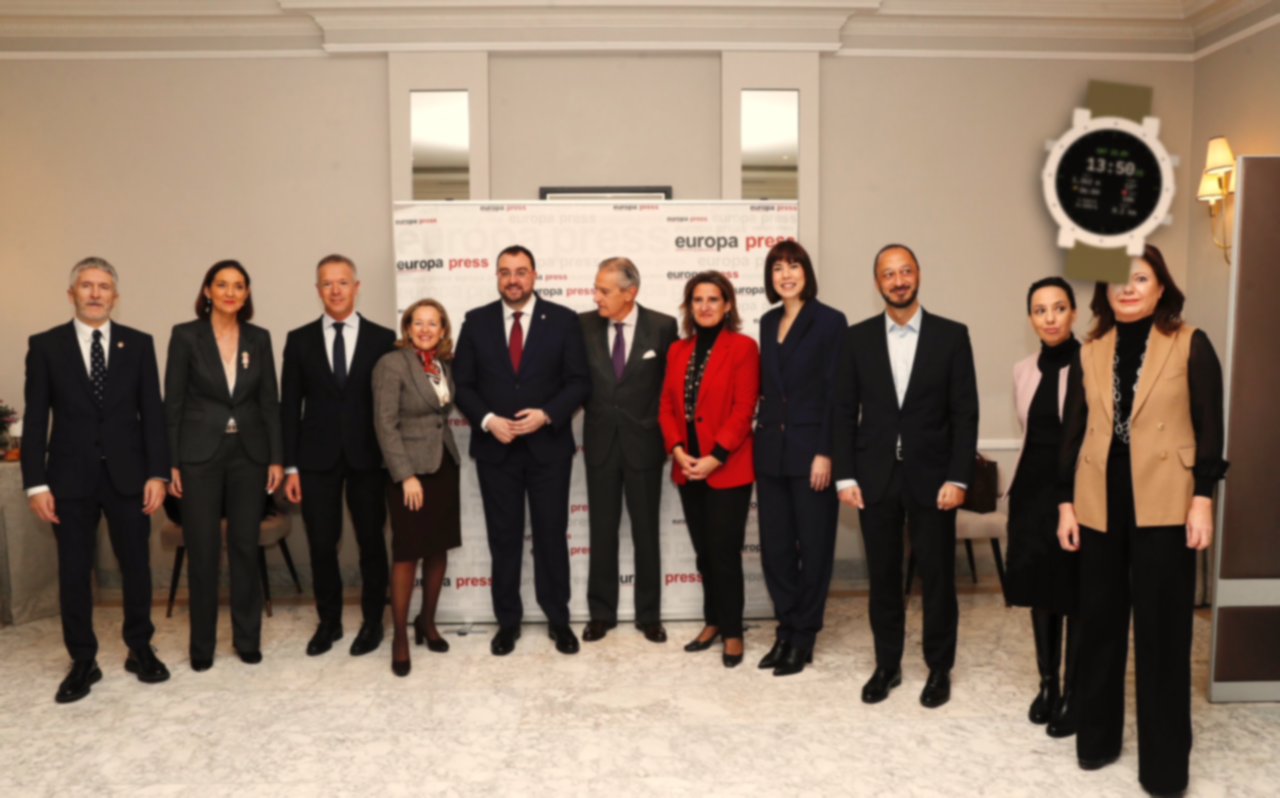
13:50
